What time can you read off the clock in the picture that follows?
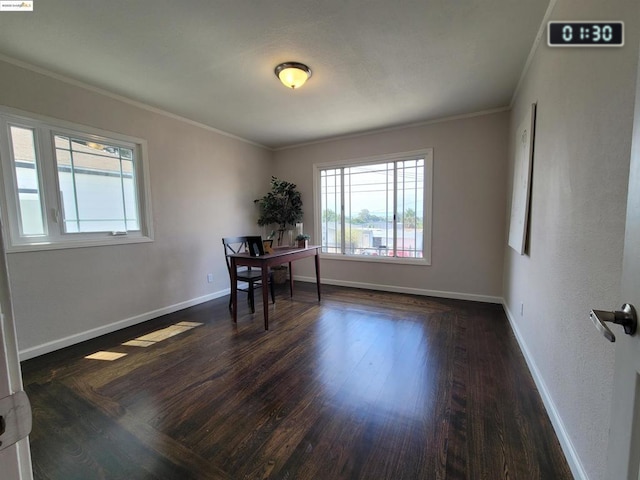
1:30
